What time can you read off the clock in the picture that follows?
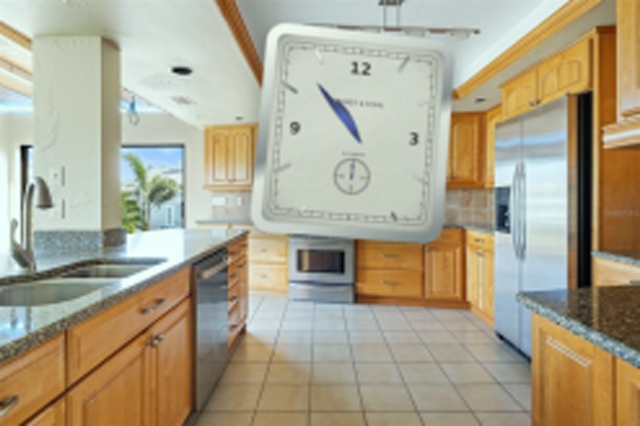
10:53
